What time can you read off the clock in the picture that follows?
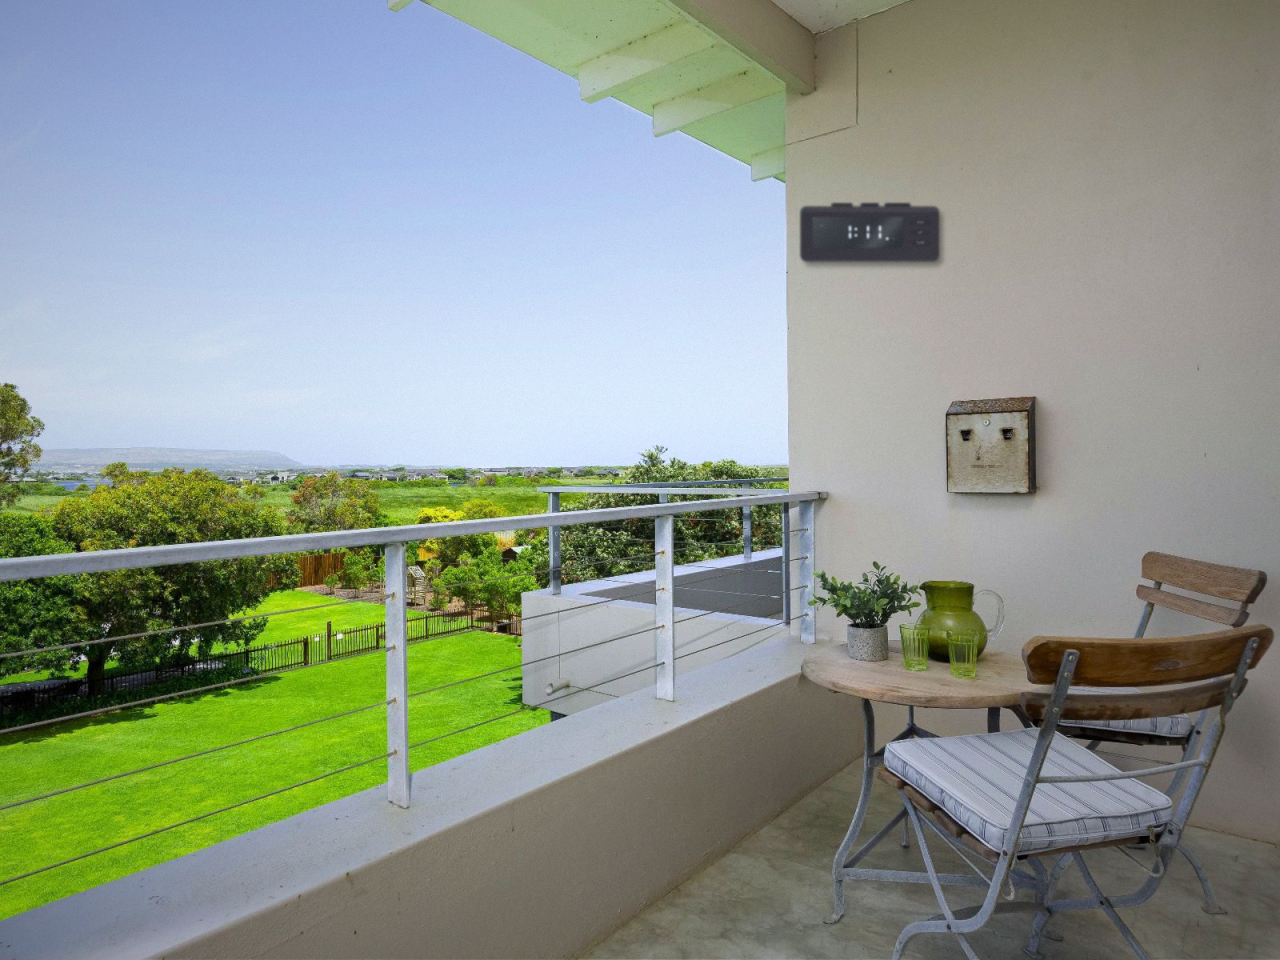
1:11
